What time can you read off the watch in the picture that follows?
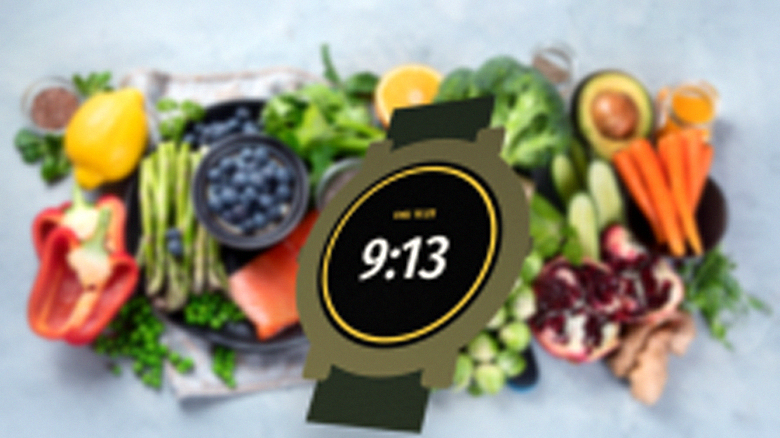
9:13
